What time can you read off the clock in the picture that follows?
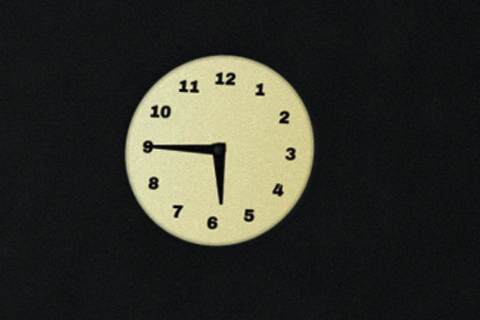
5:45
